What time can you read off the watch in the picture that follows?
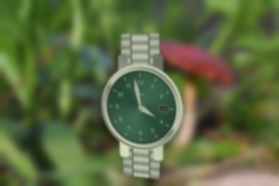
3:58
